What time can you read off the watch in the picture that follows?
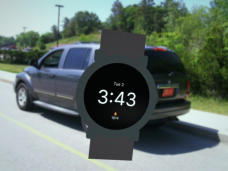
3:43
